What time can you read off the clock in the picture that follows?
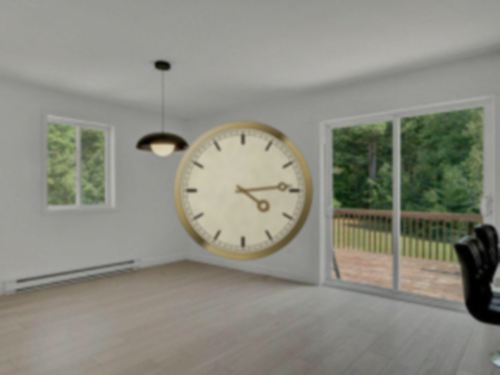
4:14
